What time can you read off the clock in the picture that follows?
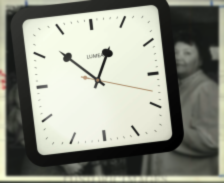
12:52:18
